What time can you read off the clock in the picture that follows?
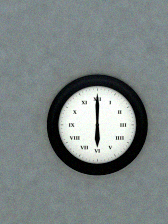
6:00
